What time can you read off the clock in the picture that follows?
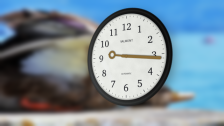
9:16
